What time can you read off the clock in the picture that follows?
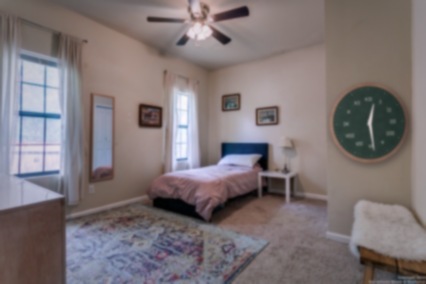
12:29
